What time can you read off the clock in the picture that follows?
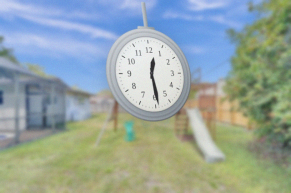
12:29
